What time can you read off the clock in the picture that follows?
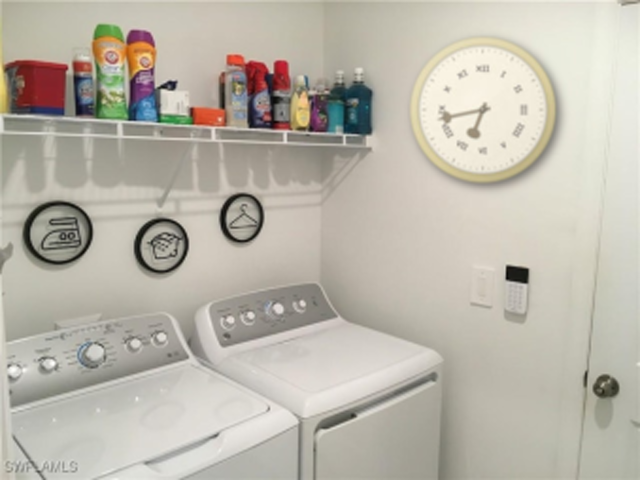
6:43
